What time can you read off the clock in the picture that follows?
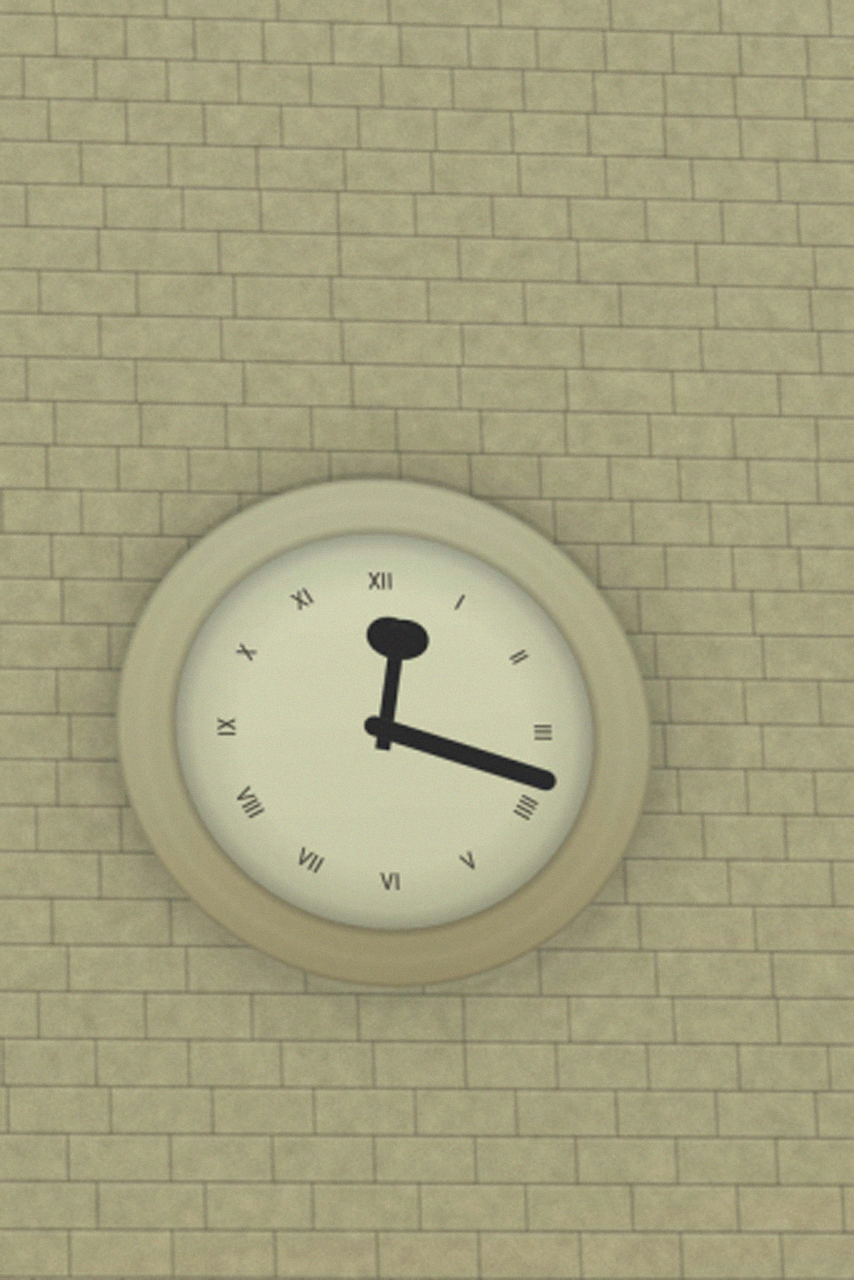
12:18
